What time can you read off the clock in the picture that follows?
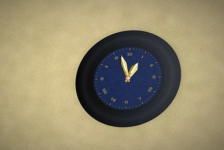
12:57
